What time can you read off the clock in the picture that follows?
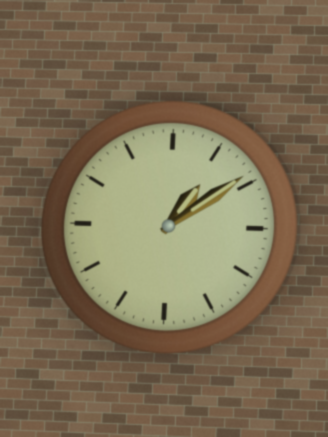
1:09
